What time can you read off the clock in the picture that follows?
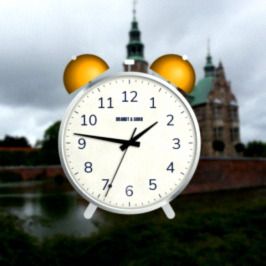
1:46:34
